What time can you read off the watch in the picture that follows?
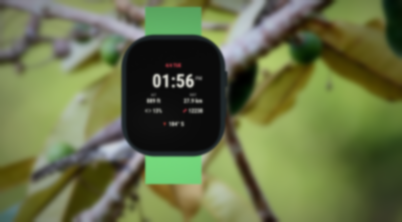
1:56
